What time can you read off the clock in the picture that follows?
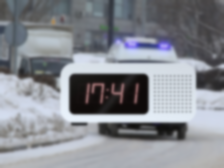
17:41
